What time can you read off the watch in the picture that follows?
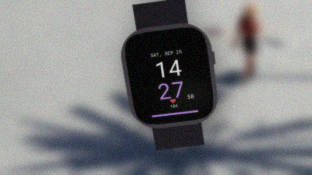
14:27
